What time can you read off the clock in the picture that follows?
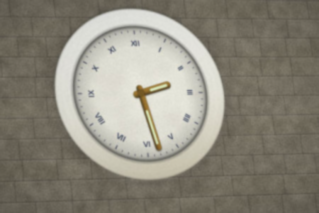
2:28
